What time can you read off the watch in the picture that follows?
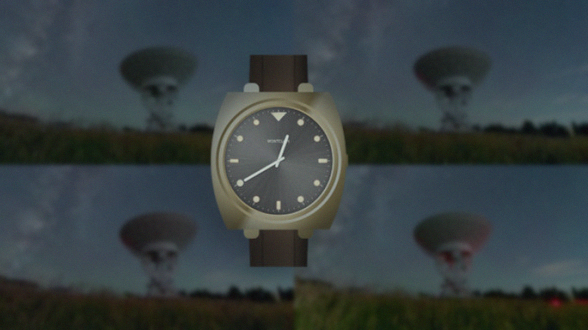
12:40
